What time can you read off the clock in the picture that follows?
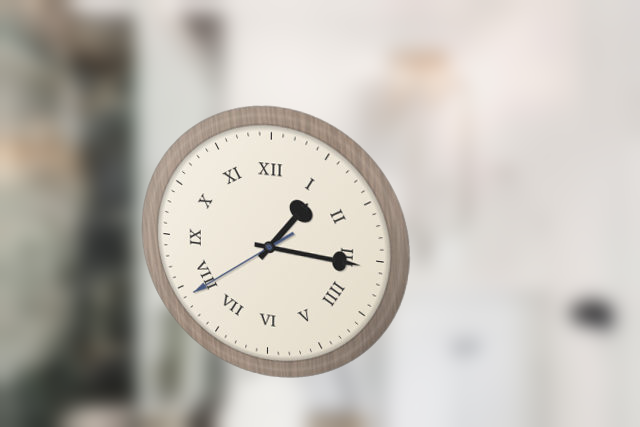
1:15:39
